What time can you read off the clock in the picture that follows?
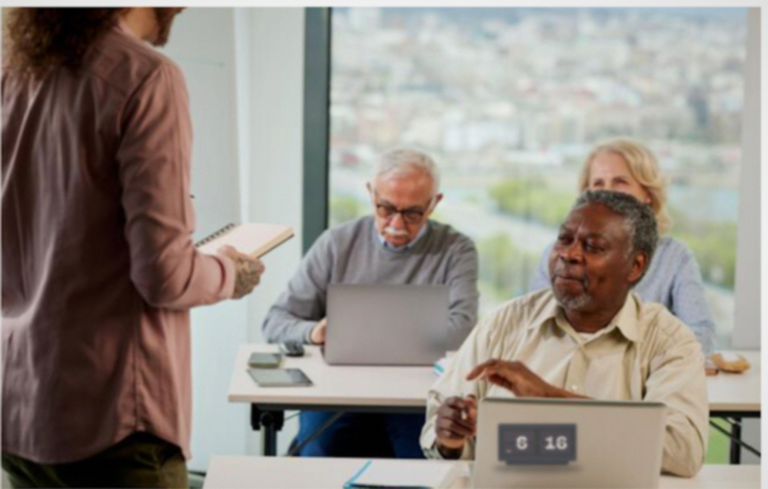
6:16
